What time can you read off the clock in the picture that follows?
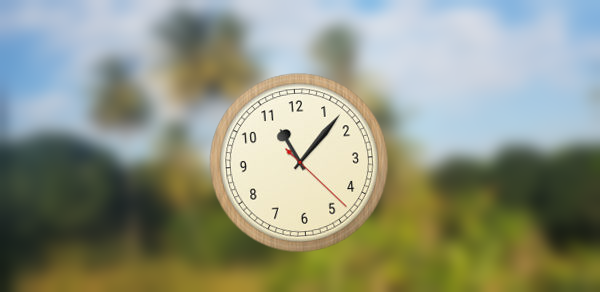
11:07:23
